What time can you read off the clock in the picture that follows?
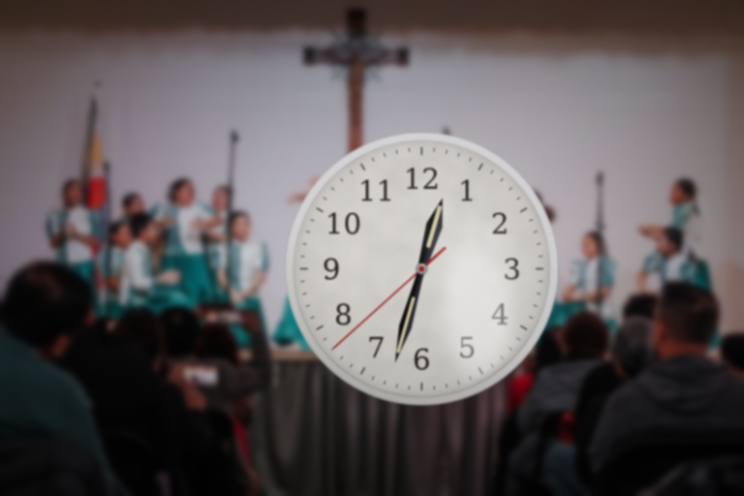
12:32:38
